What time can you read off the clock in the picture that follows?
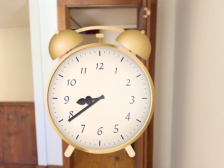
8:39
